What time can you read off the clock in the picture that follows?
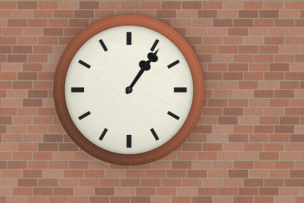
1:06
